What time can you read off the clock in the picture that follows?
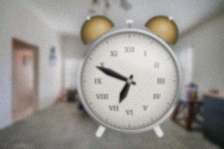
6:49
